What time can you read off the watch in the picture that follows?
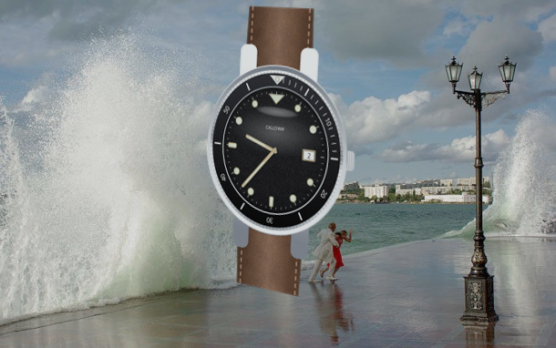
9:37
